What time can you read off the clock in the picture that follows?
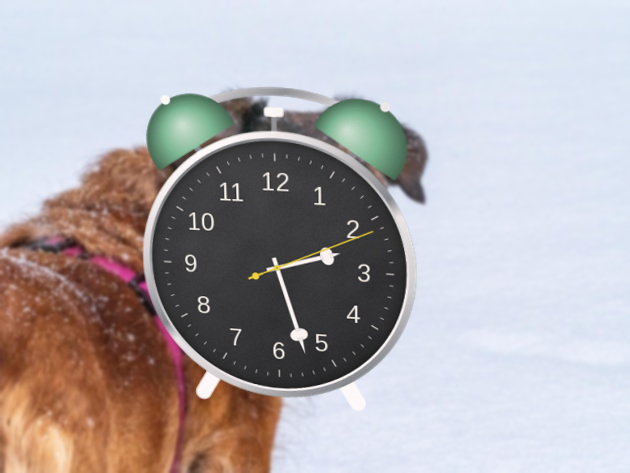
2:27:11
